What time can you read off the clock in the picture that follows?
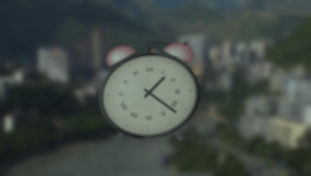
1:22
